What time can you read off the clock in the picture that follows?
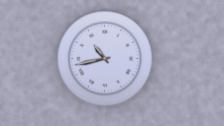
10:43
